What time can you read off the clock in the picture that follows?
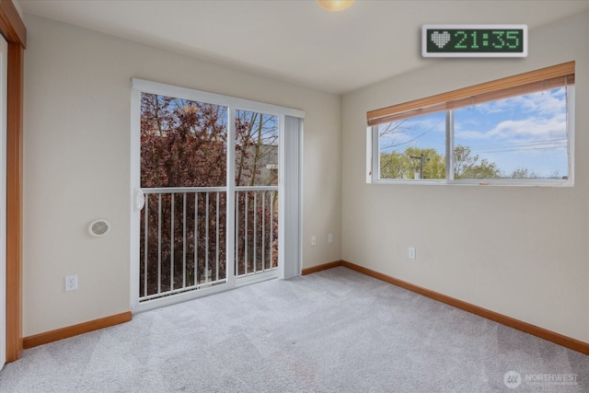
21:35
